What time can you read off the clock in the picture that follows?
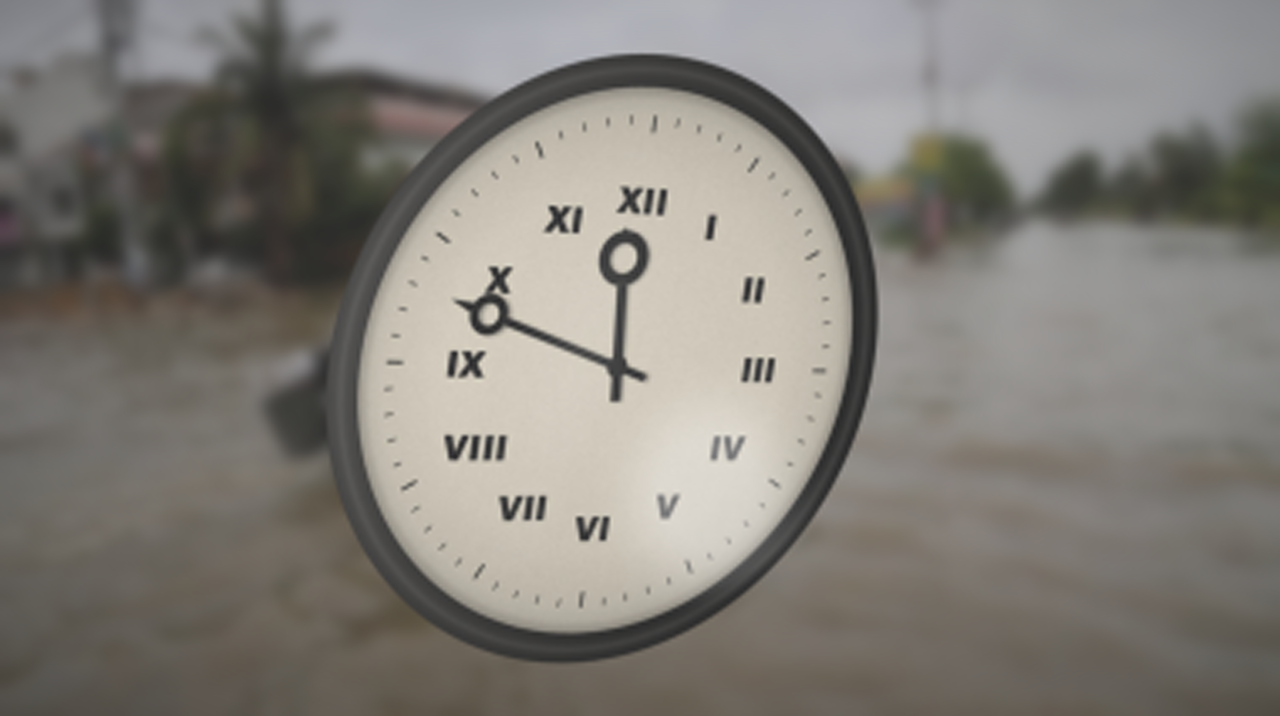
11:48
